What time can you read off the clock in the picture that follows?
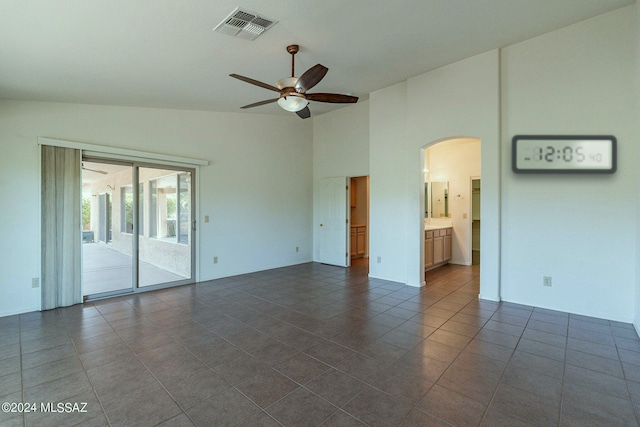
12:05
